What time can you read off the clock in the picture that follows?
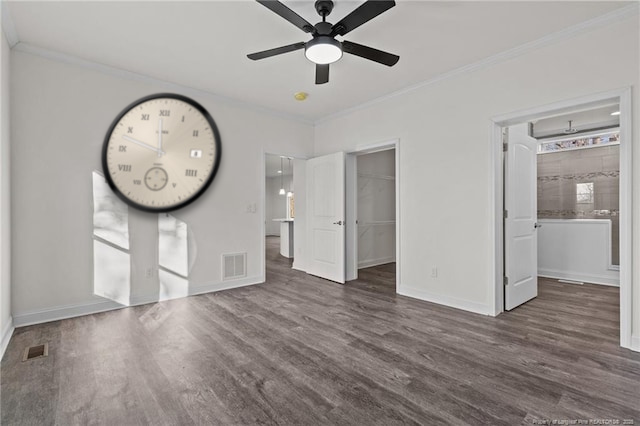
11:48
